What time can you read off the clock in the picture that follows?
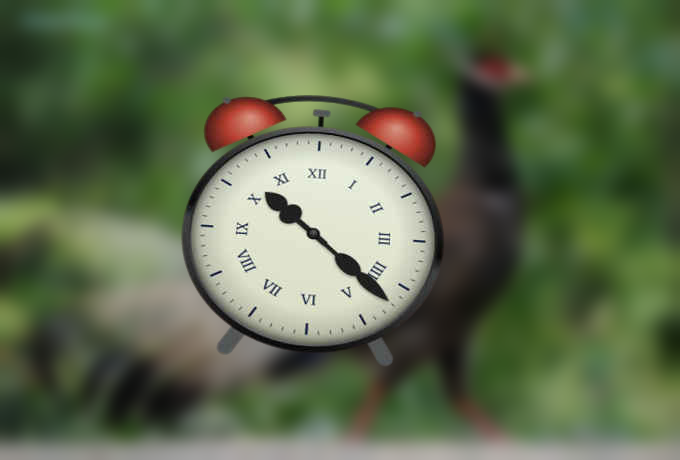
10:22
